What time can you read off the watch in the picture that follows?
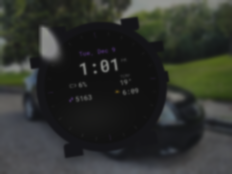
1:01
